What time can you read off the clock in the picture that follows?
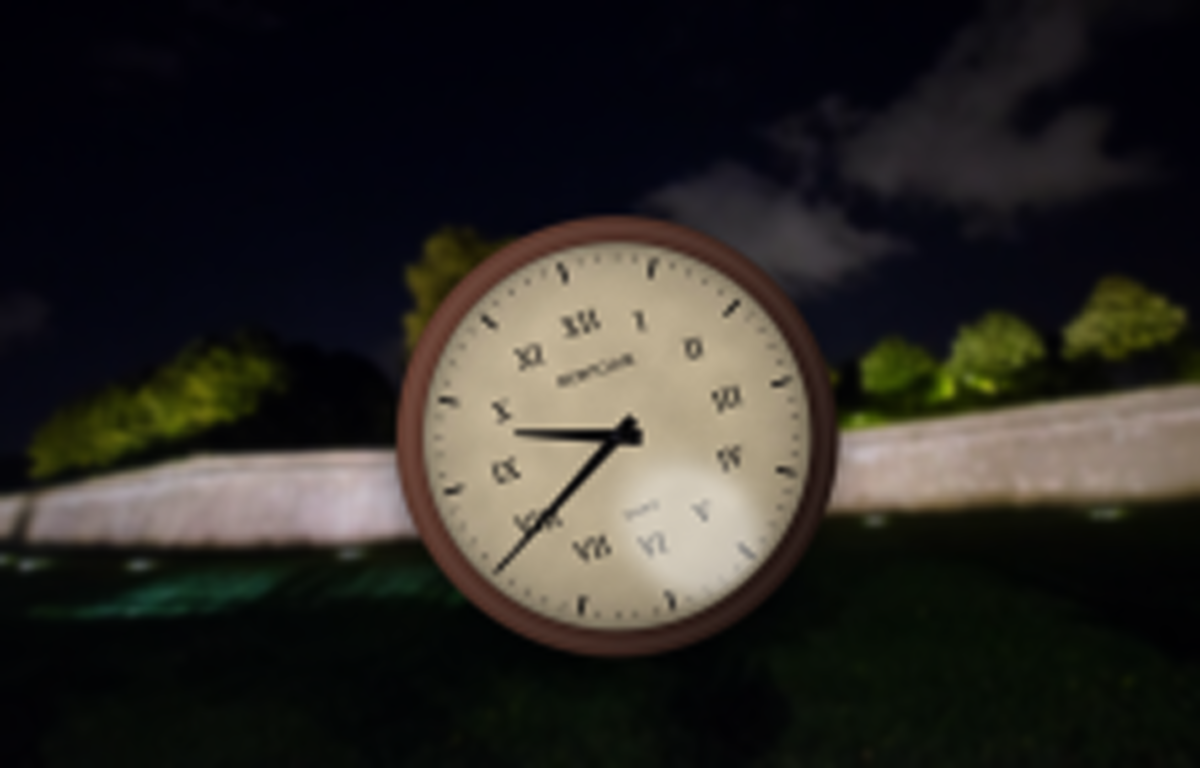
9:40
